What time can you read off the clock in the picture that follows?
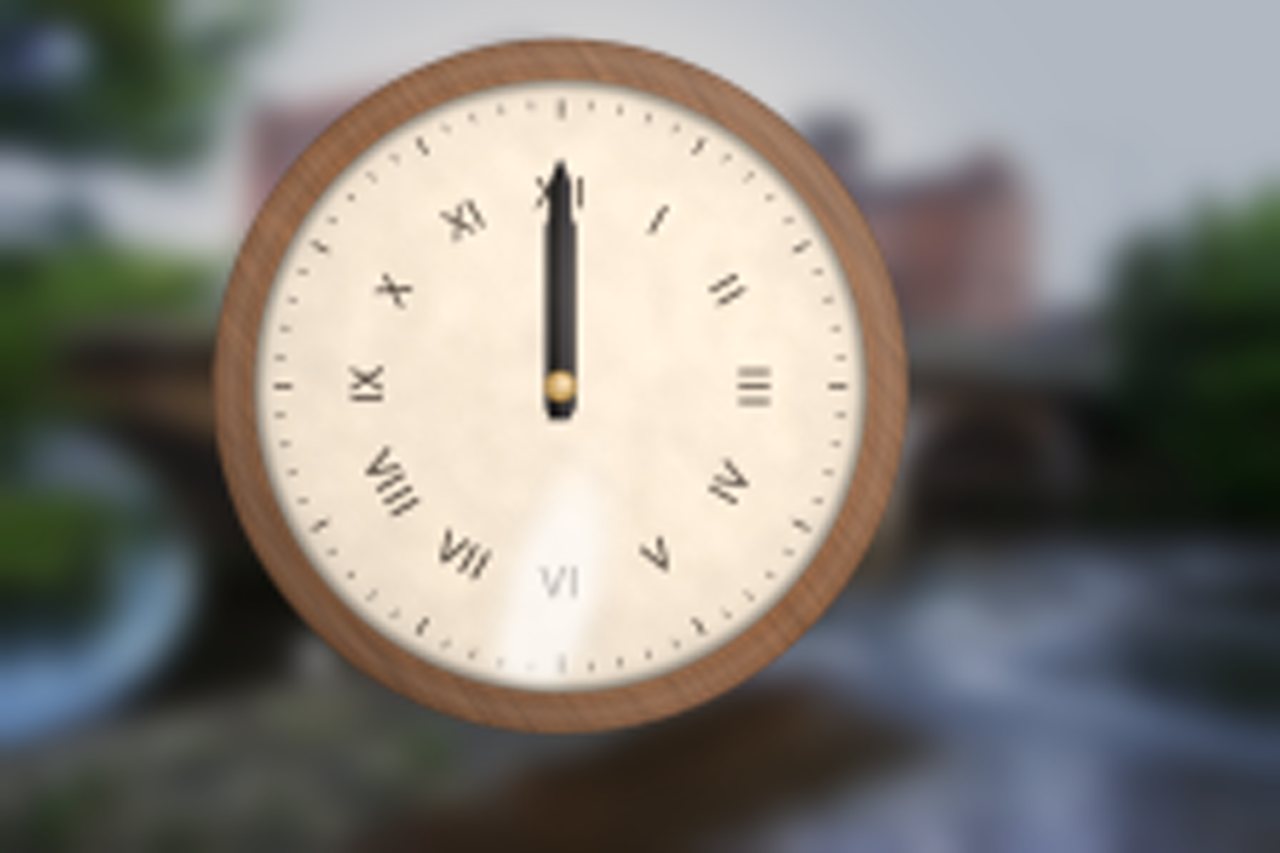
12:00
